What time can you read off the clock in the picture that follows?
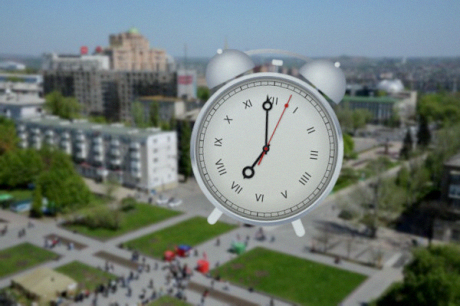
6:59:03
